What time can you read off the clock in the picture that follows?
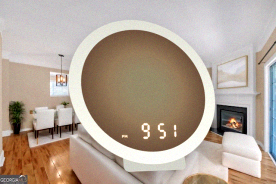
9:51
